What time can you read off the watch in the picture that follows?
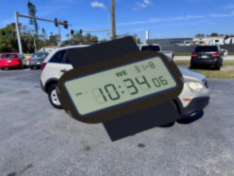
10:34:06
